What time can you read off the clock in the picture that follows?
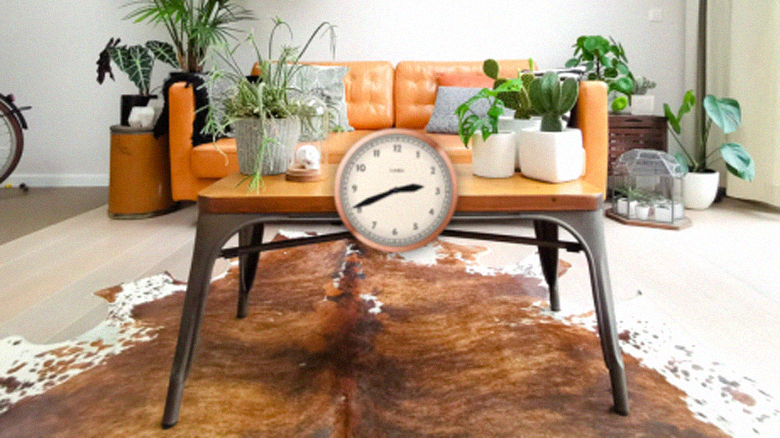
2:41
